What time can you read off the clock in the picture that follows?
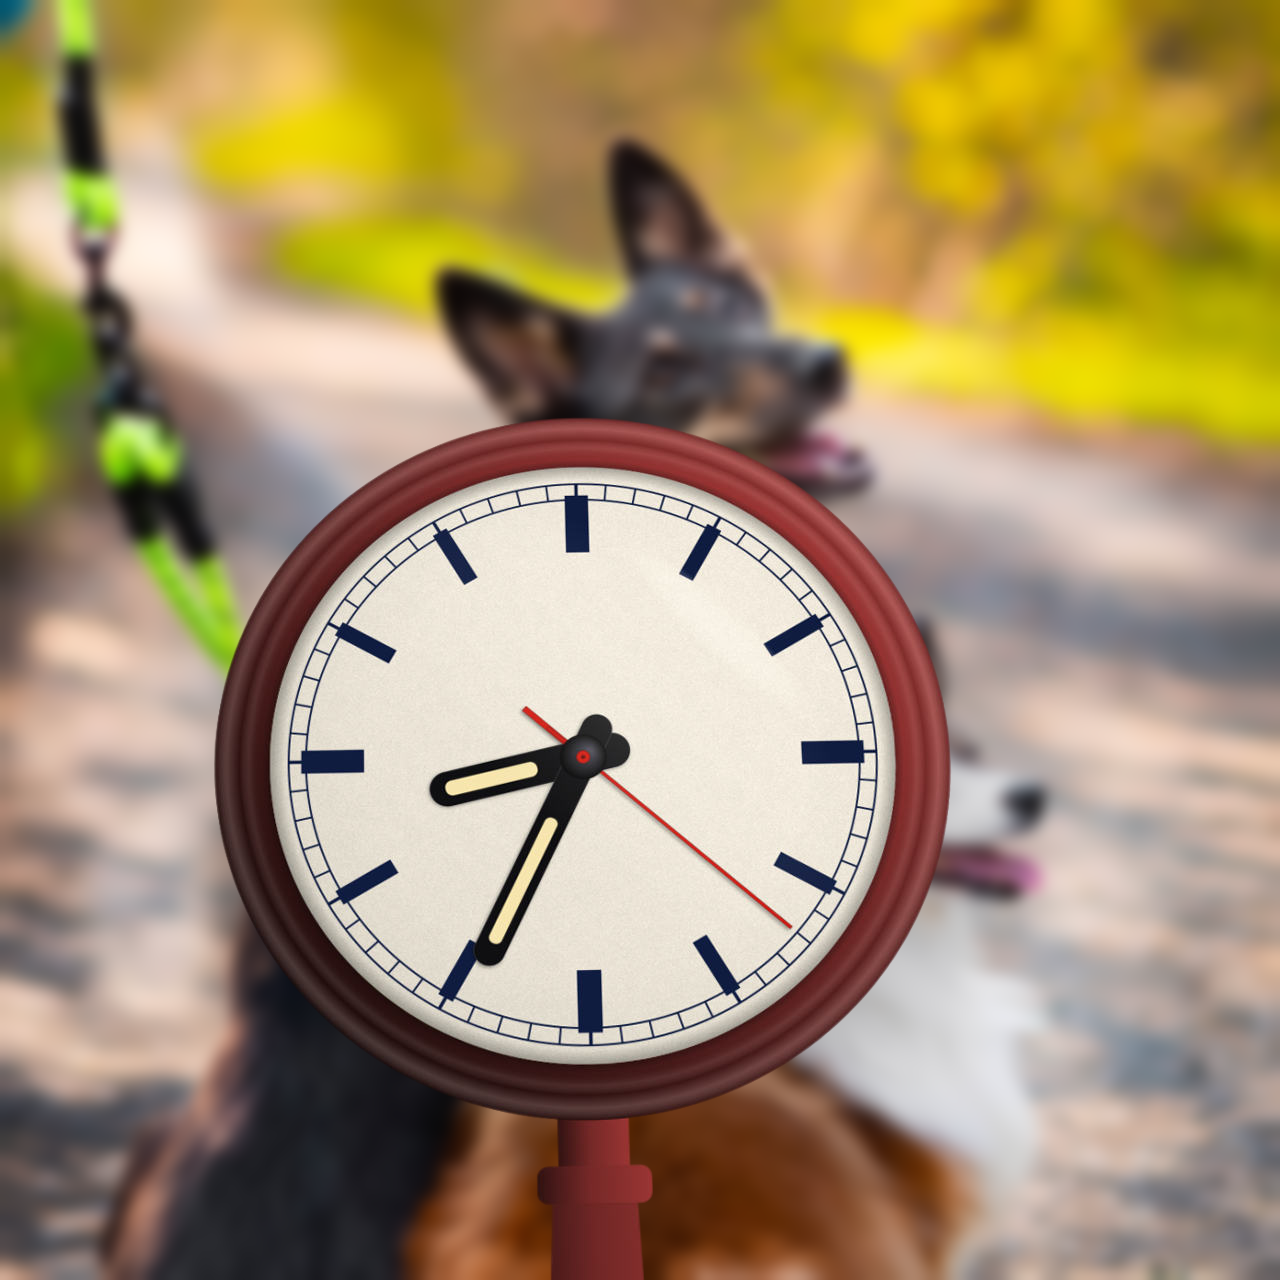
8:34:22
